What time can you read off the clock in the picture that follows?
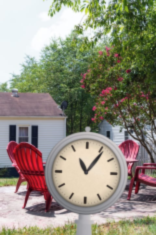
11:06
